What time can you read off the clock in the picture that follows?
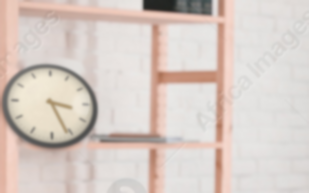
3:26
